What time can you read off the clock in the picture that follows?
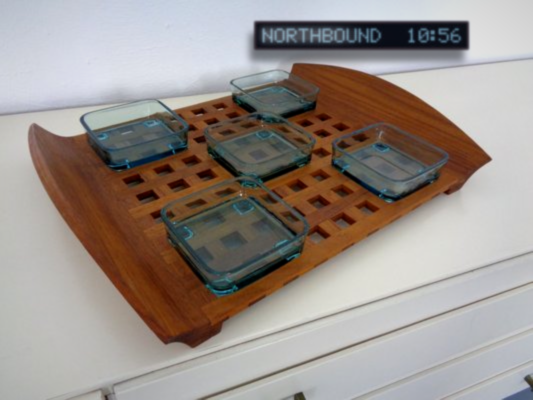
10:56
